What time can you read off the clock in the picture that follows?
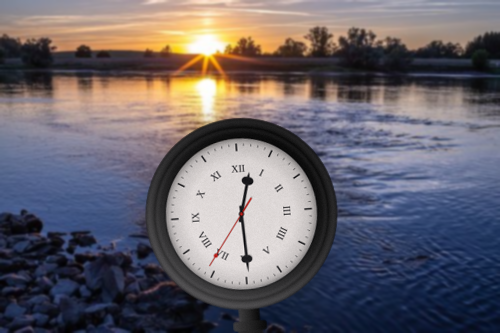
12:29:36
